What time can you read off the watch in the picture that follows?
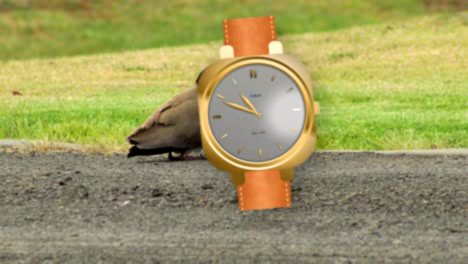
10:49
